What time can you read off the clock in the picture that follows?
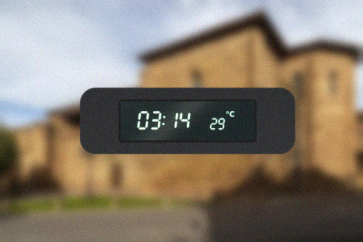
3:14
